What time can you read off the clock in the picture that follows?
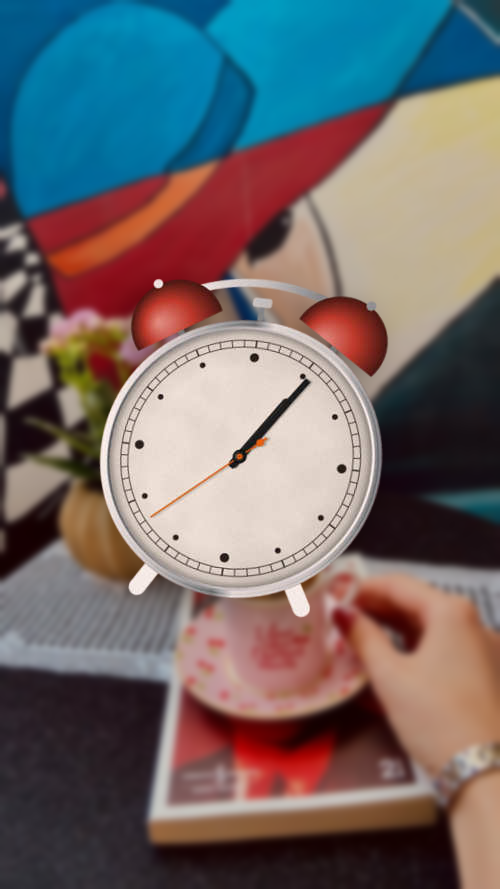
1:05:38
